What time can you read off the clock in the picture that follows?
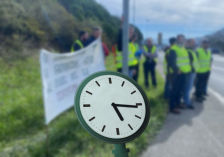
5:16
